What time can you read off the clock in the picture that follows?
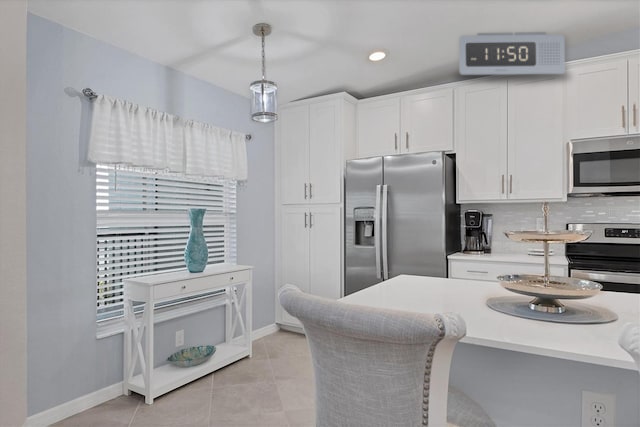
11:50
